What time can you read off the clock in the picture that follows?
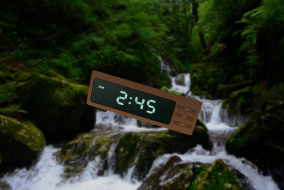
2:45
